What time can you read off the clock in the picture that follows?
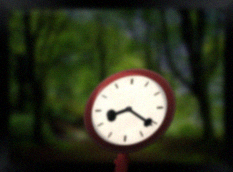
8:21
